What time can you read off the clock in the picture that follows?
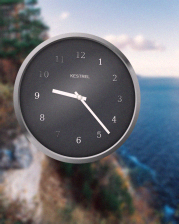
9:23
